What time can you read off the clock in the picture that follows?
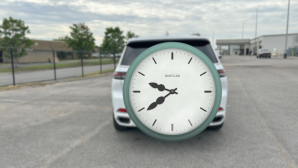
9:39
